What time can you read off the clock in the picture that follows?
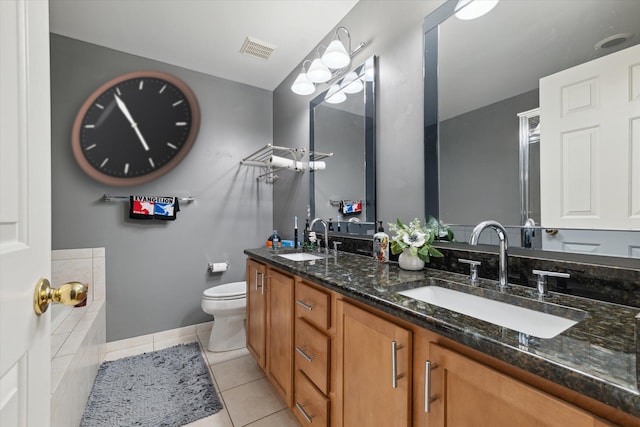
4:54
